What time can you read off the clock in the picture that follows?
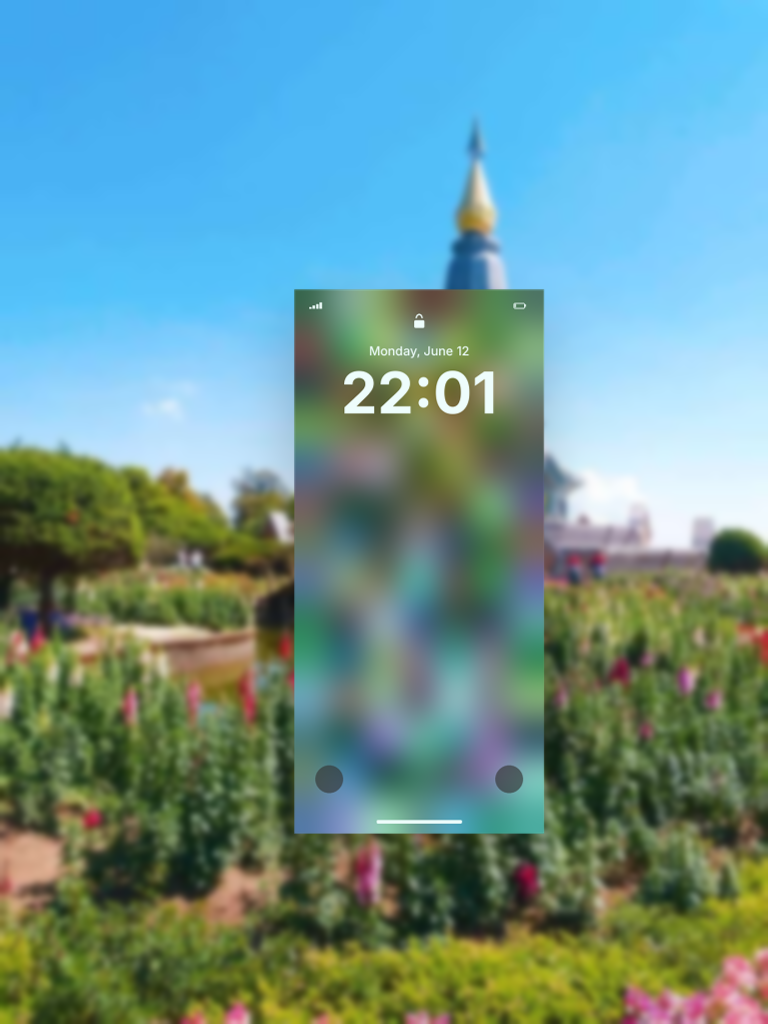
22:01
